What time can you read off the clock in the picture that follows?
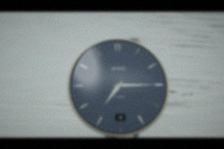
7:15
